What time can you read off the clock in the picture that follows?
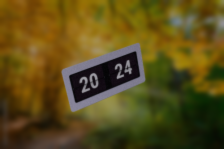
20:24
